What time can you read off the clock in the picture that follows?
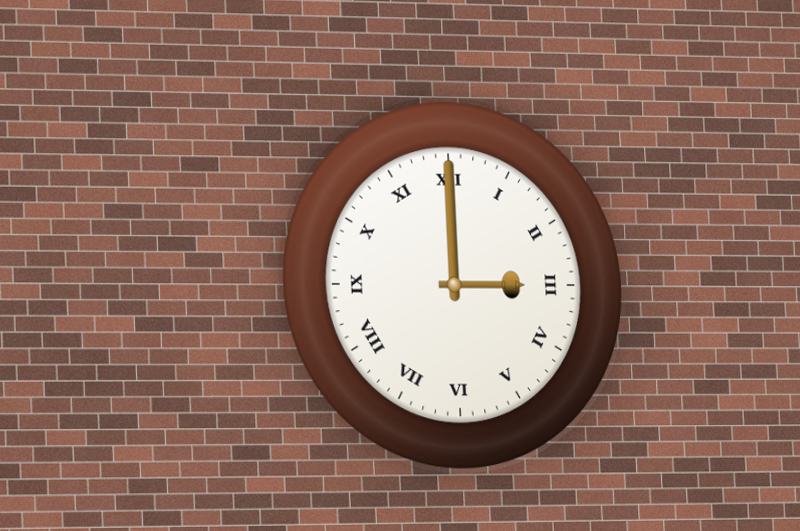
3:00
